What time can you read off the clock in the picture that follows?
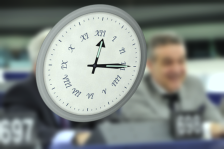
12:15
